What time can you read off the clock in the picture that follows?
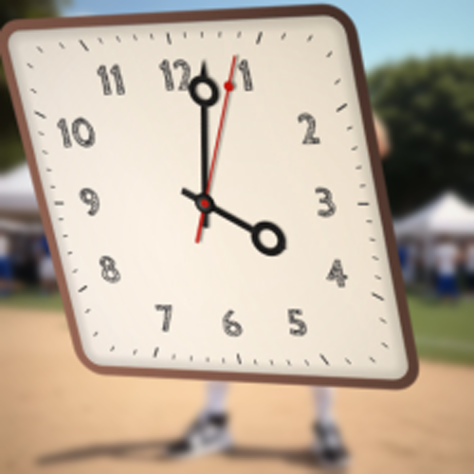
4:02:04
